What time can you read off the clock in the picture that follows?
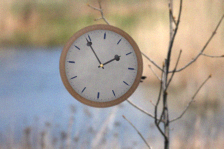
1:54
